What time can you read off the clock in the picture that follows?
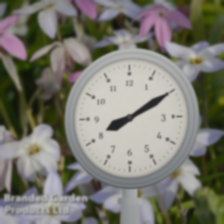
8:10
